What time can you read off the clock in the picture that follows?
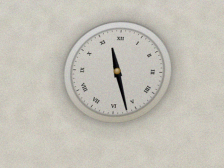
11:27
